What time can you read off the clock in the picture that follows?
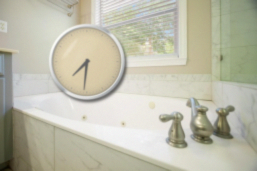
7:31
